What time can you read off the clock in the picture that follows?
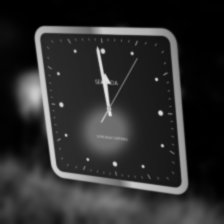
11:59:06
